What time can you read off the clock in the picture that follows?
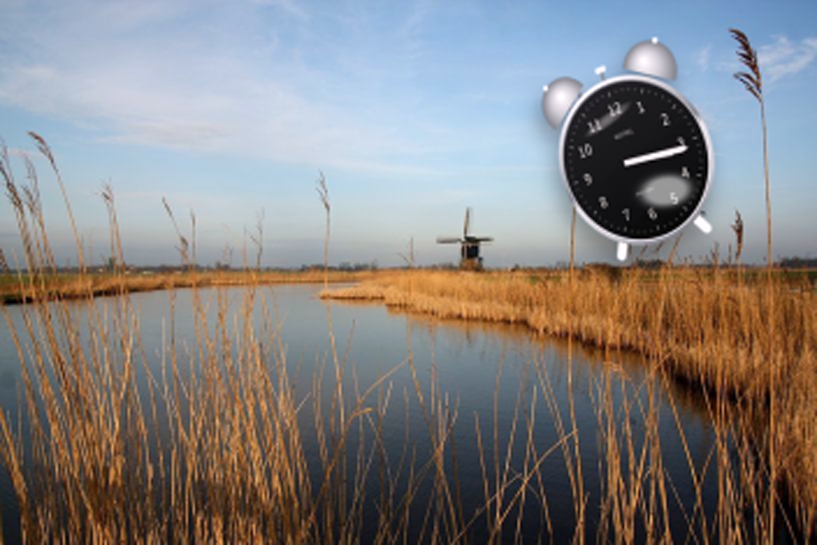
3:16
